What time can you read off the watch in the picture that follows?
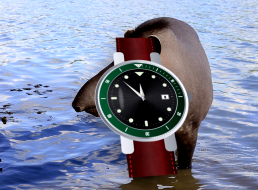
11:53
